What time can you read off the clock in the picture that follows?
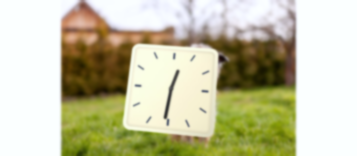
12:31
